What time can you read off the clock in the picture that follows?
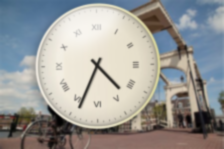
4:34
